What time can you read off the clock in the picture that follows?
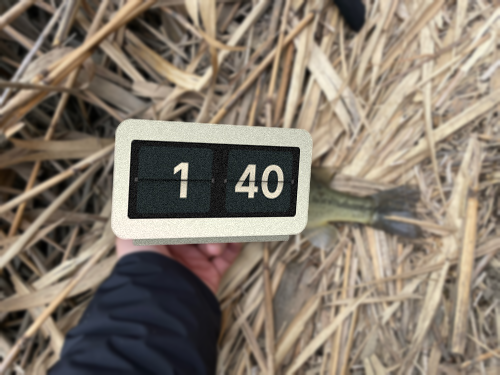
1:40
